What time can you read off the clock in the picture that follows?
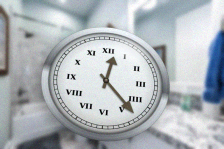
12:23
